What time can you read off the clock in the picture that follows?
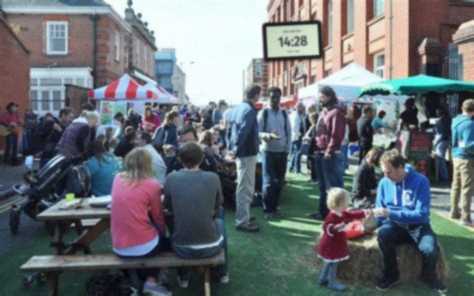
14:28
